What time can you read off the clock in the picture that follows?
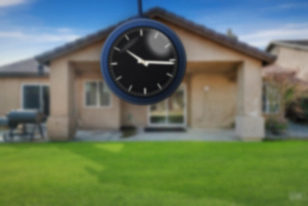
10:16
